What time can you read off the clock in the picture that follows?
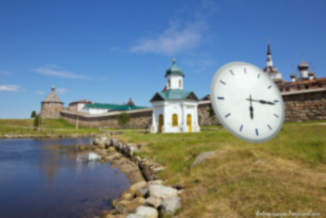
6:16
